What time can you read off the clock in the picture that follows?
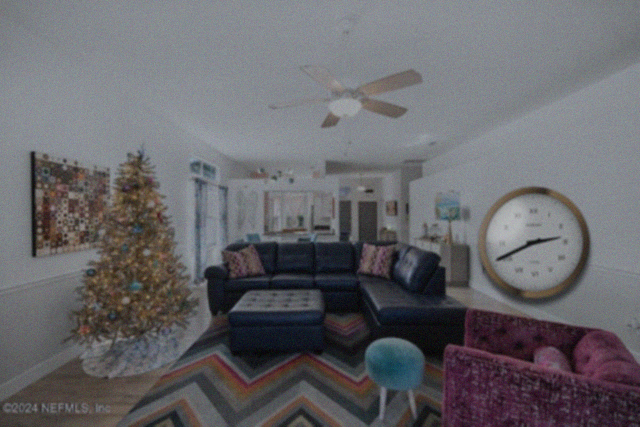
2:41
